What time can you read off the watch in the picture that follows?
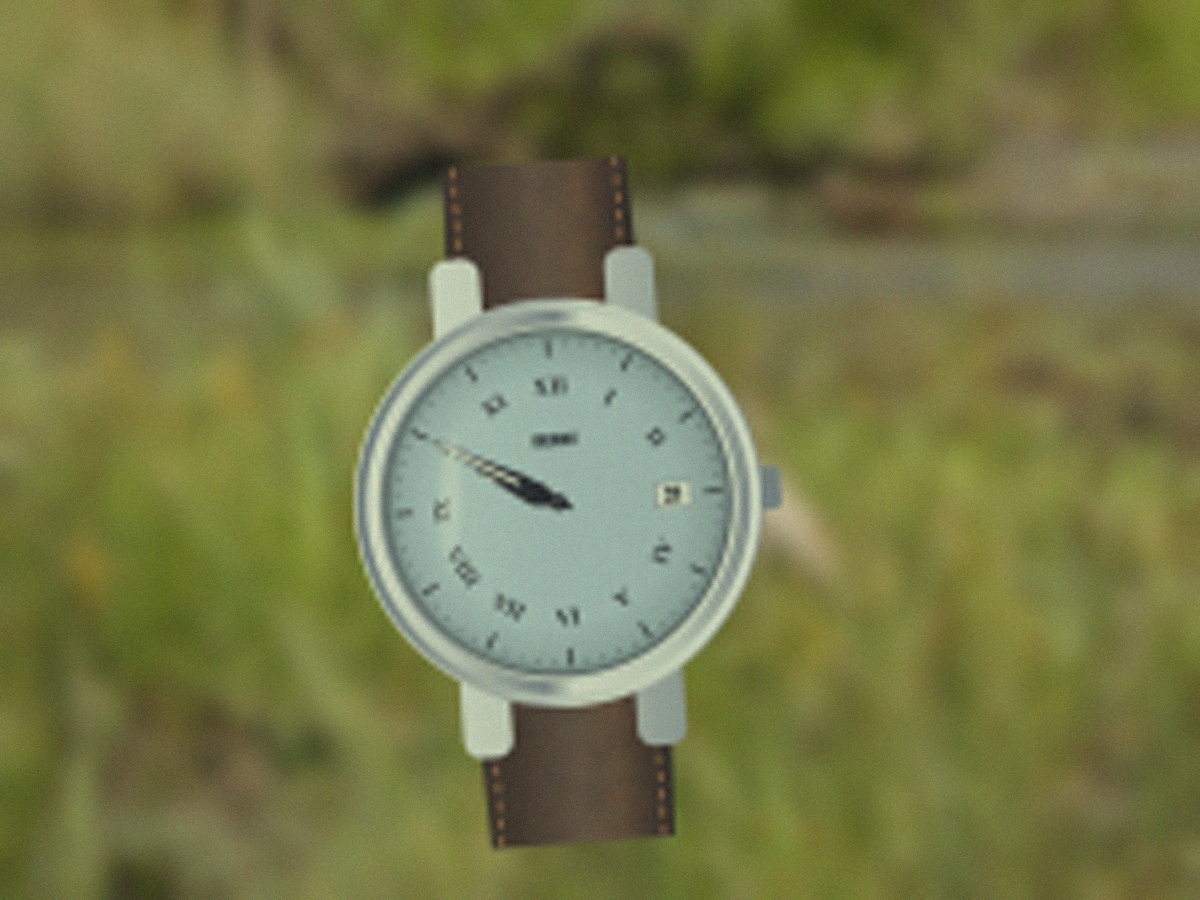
9:50
